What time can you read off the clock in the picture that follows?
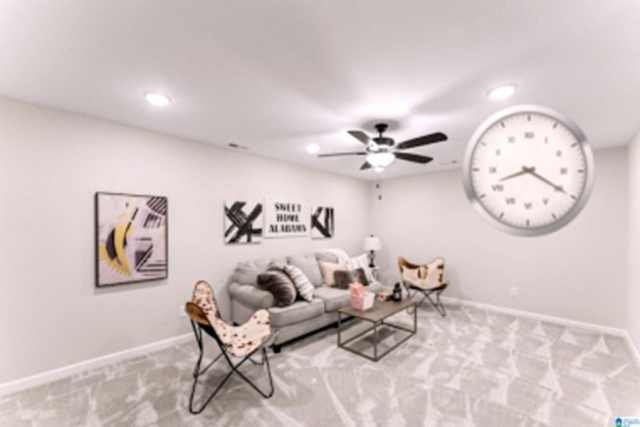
8:20
